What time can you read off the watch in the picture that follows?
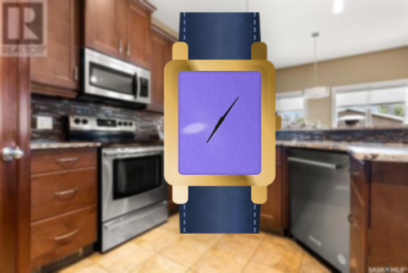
7:06
